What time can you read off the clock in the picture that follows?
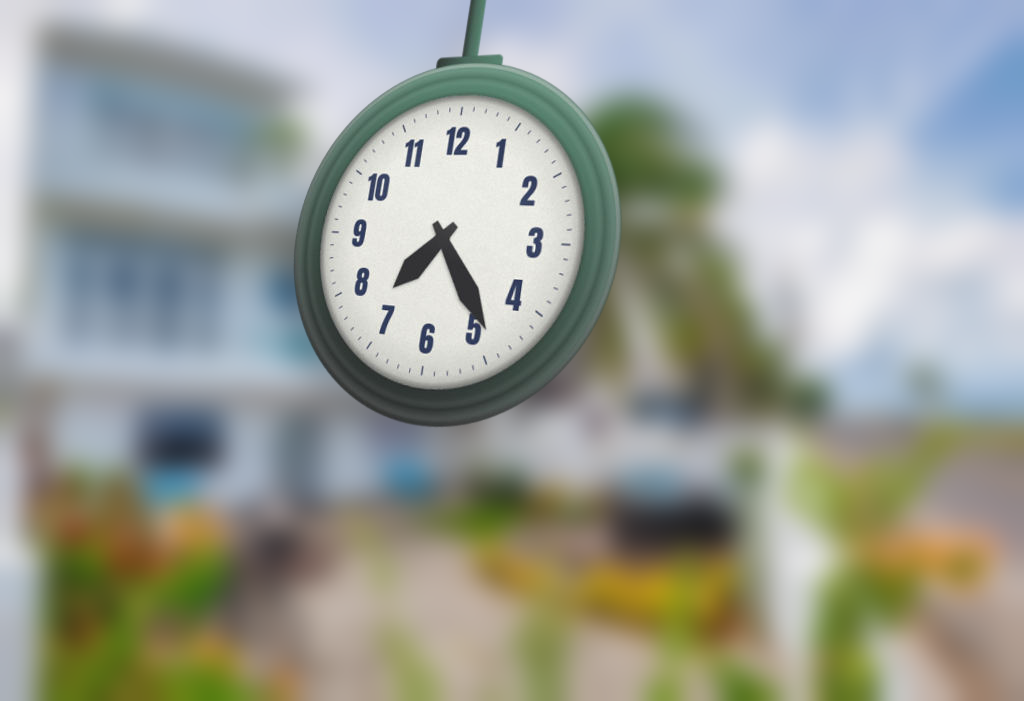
7:24
